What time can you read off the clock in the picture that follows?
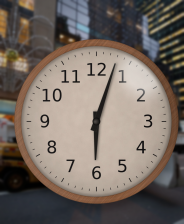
6:03
